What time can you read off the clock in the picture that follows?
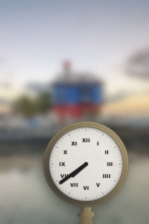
7:39
